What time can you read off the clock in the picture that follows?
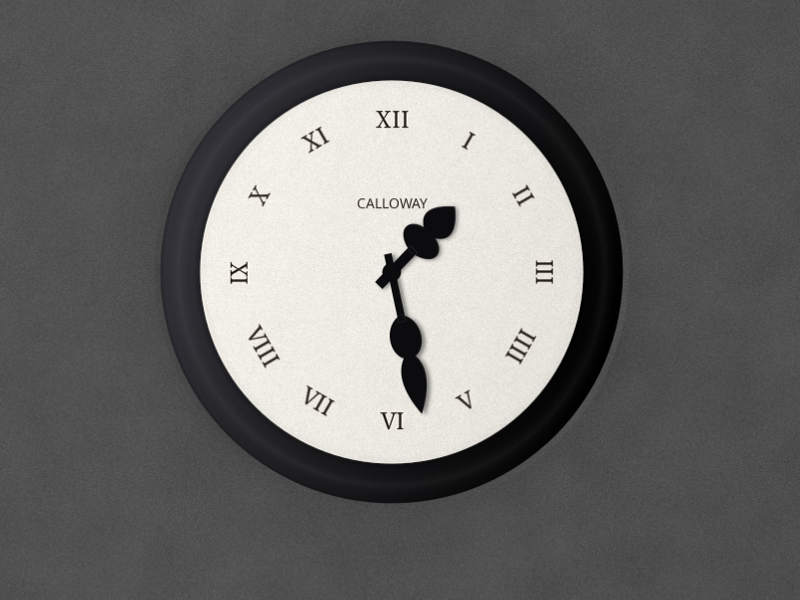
1:28
